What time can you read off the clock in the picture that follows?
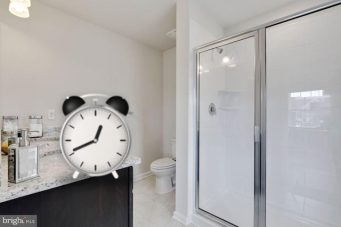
12:41
